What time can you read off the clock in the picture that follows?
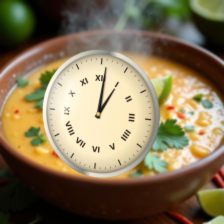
1:01
